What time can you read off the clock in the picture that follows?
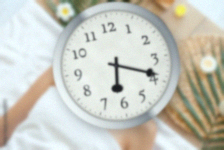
6:19
